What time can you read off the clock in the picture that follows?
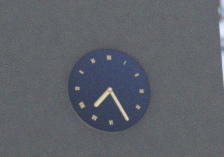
7:25
